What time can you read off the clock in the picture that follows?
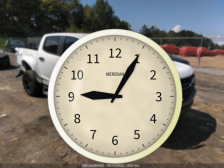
9:05
